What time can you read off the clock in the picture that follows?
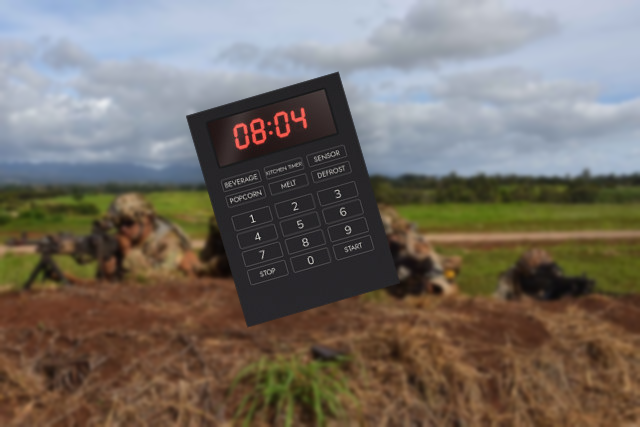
8:04
